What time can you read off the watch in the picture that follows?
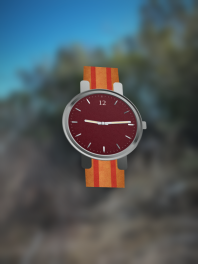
9:14
